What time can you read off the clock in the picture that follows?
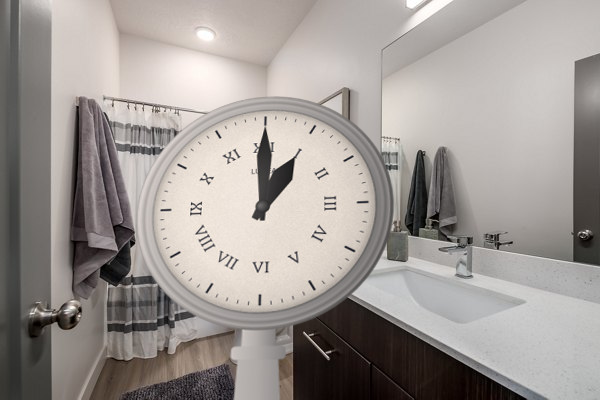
1:00
